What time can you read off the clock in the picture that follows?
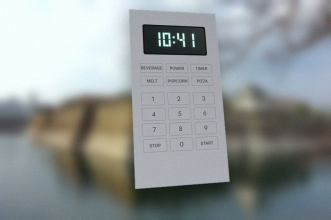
10:41
